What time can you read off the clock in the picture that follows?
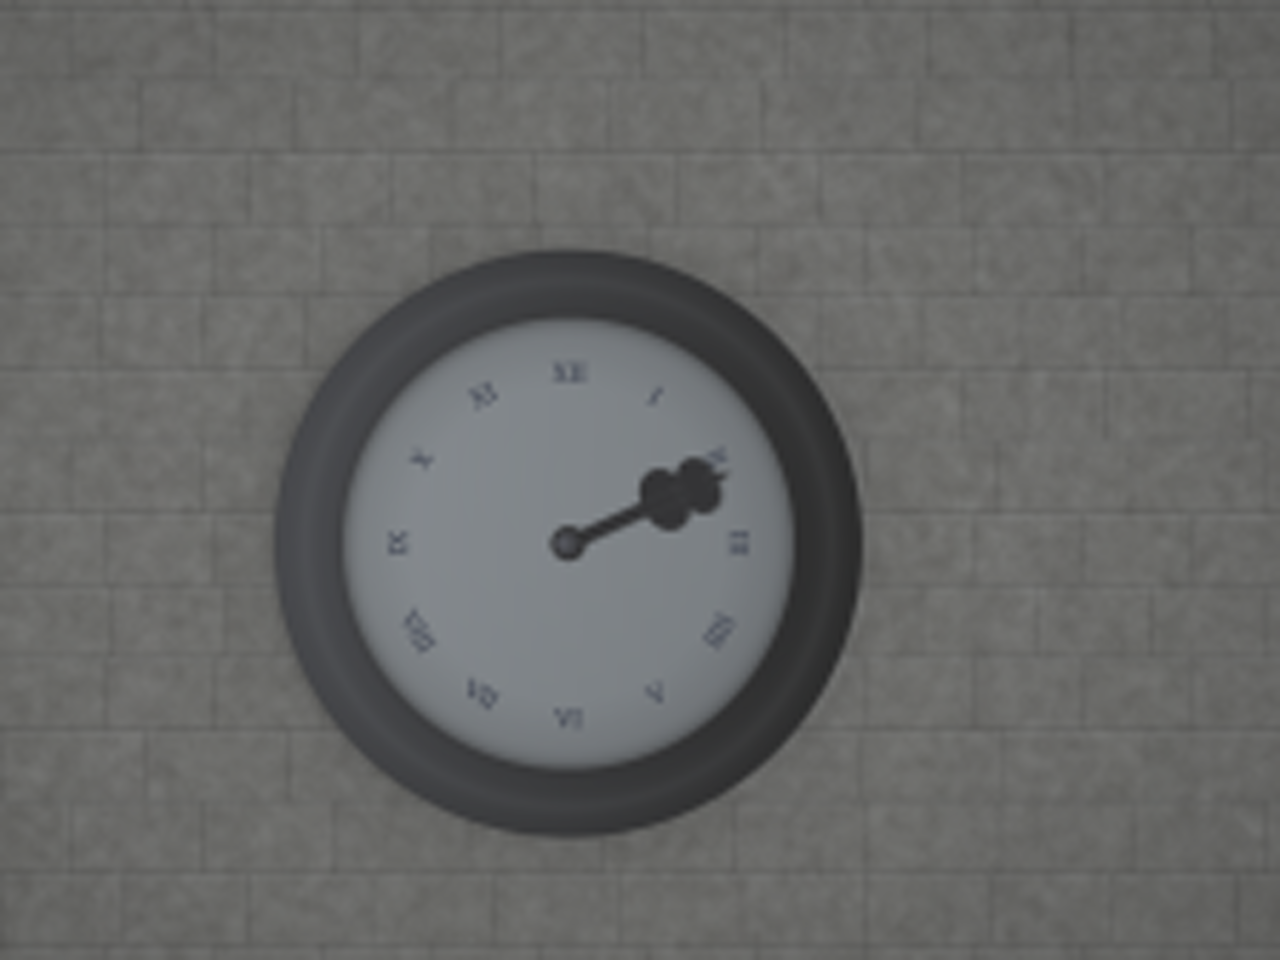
2:11
